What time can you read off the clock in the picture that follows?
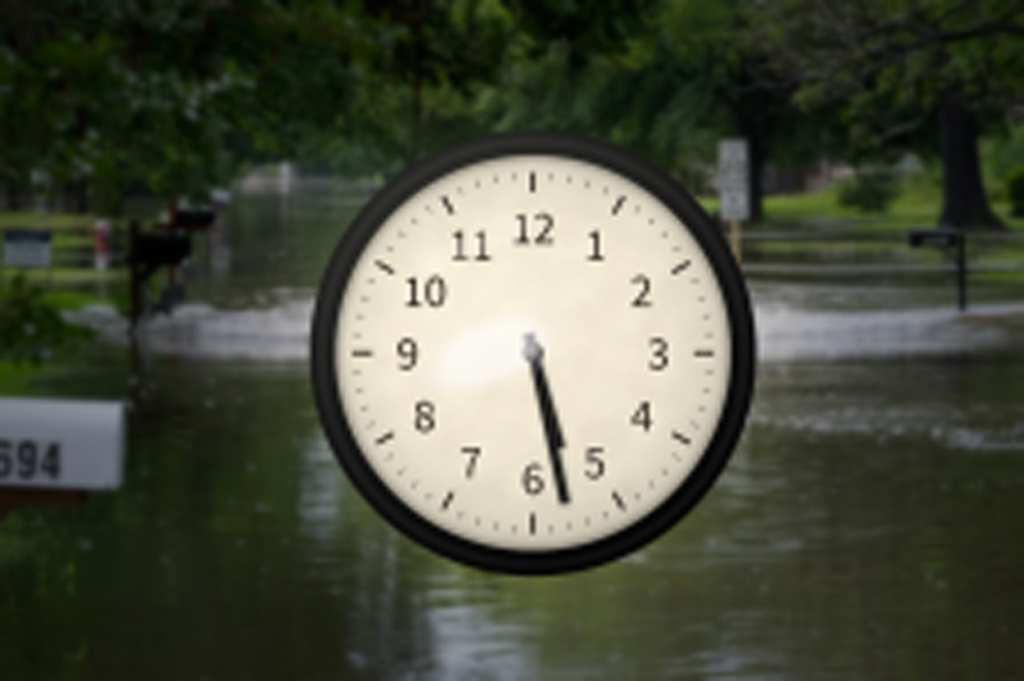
5:28
